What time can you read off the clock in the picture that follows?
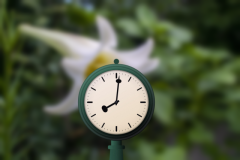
8:01
